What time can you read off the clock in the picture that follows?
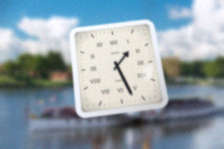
1:27
